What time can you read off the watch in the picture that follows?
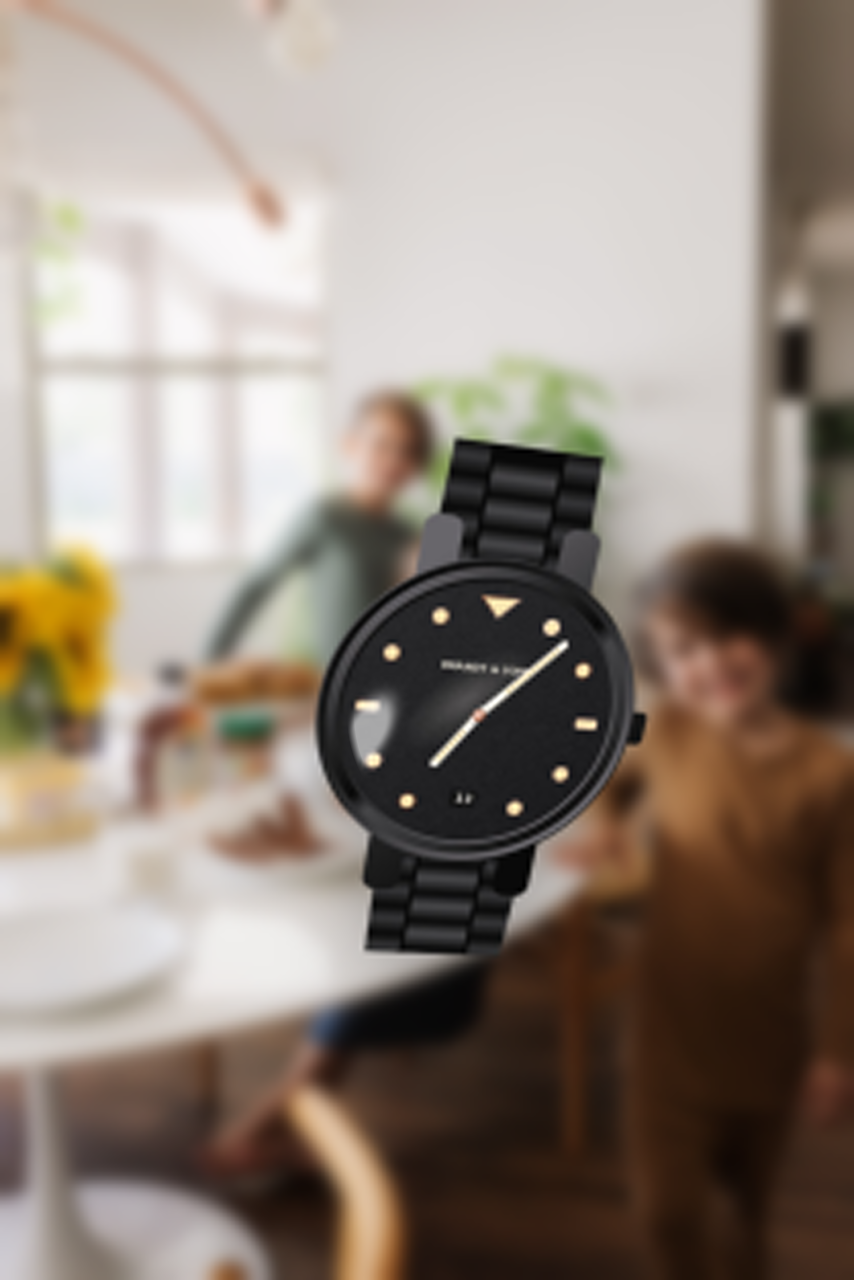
7:07
